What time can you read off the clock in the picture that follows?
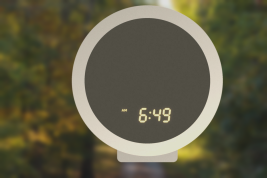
6:49
